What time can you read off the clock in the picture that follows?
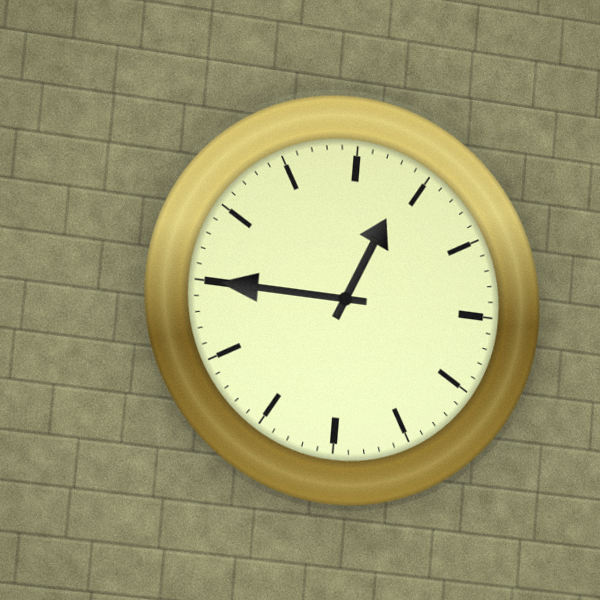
12:45
